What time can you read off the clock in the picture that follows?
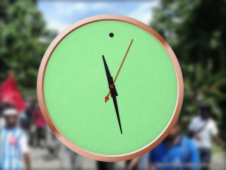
11:28:04
